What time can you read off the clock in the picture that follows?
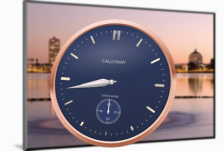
8:43
